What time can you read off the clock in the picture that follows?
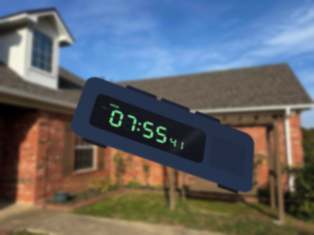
7:55:41
